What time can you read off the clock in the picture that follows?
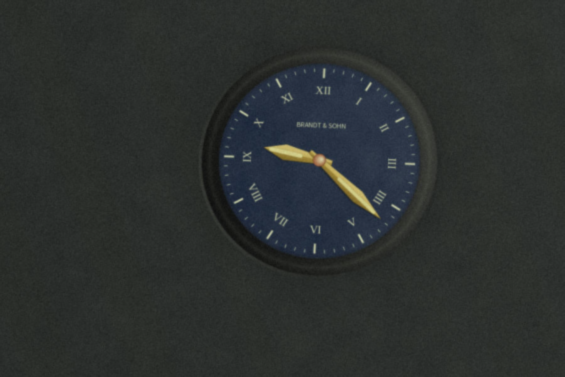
9:22
